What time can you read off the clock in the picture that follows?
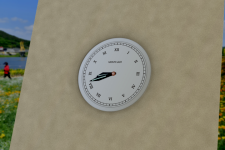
8:42
